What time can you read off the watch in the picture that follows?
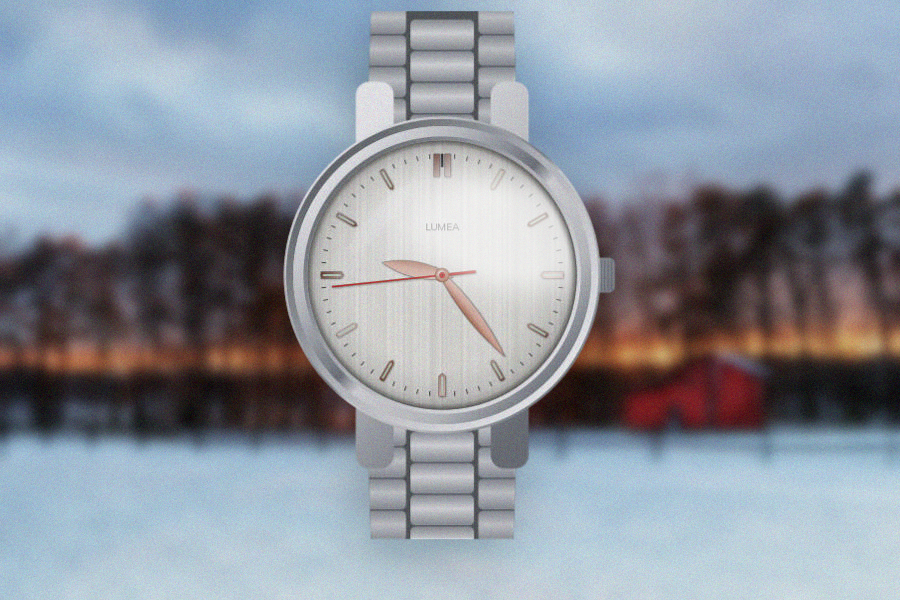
9:23:44
